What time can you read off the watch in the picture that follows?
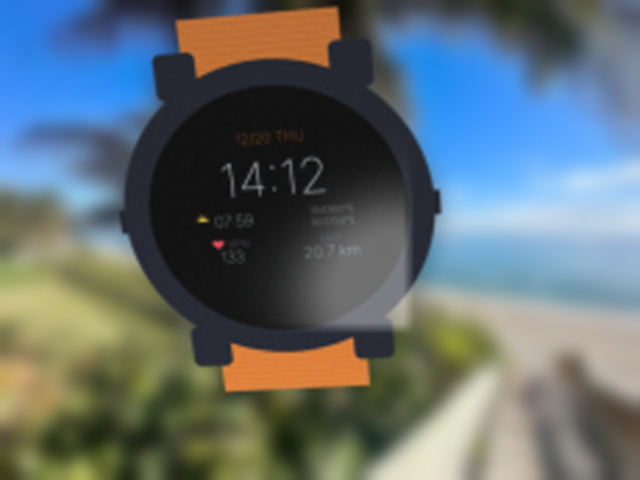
14:12
